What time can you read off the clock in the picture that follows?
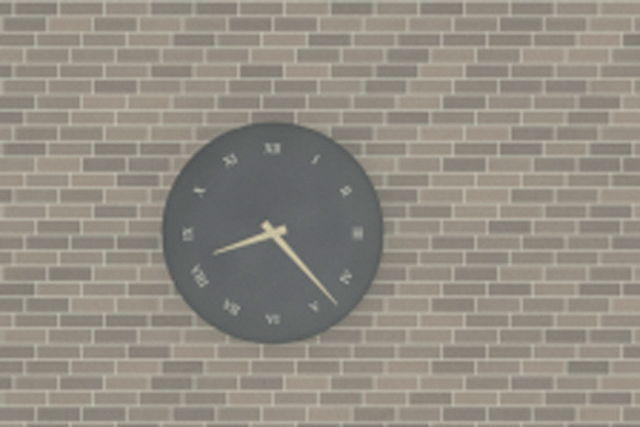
8:23
